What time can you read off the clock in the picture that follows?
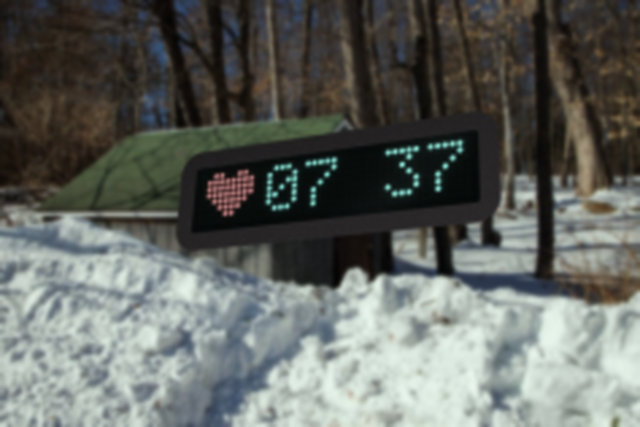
7:37
